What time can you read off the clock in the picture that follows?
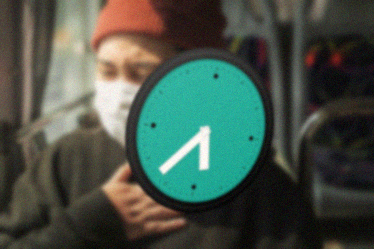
5:37
